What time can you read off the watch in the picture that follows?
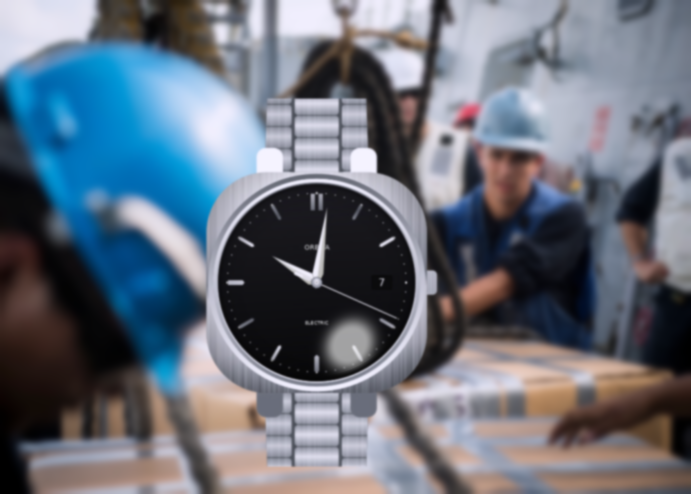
10:01:19
